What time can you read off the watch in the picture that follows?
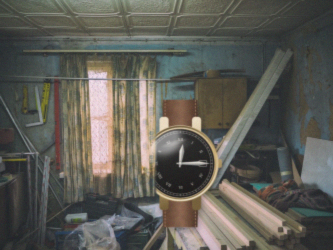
12:15
